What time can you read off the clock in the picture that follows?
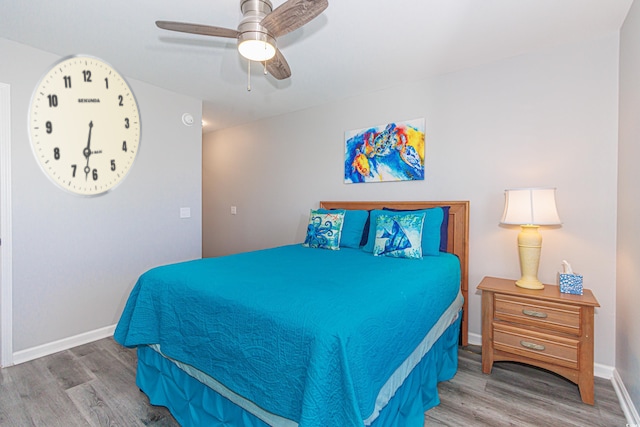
6:32
